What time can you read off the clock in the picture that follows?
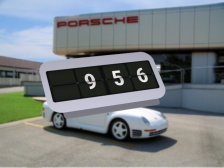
9:56
